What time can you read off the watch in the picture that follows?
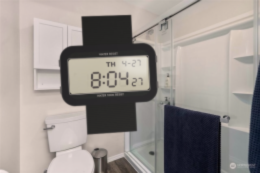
8:04
